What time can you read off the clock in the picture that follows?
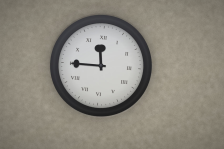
11:45
